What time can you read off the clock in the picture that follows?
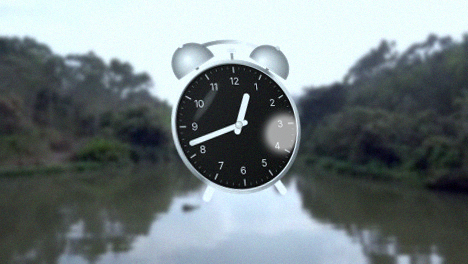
12:42
